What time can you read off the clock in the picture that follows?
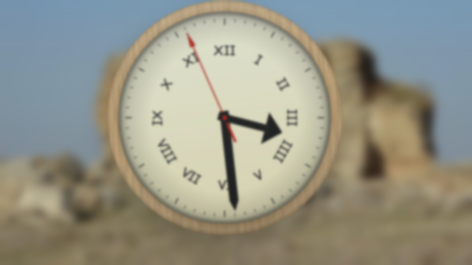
3:28:56
